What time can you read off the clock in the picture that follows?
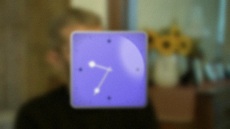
9:35
